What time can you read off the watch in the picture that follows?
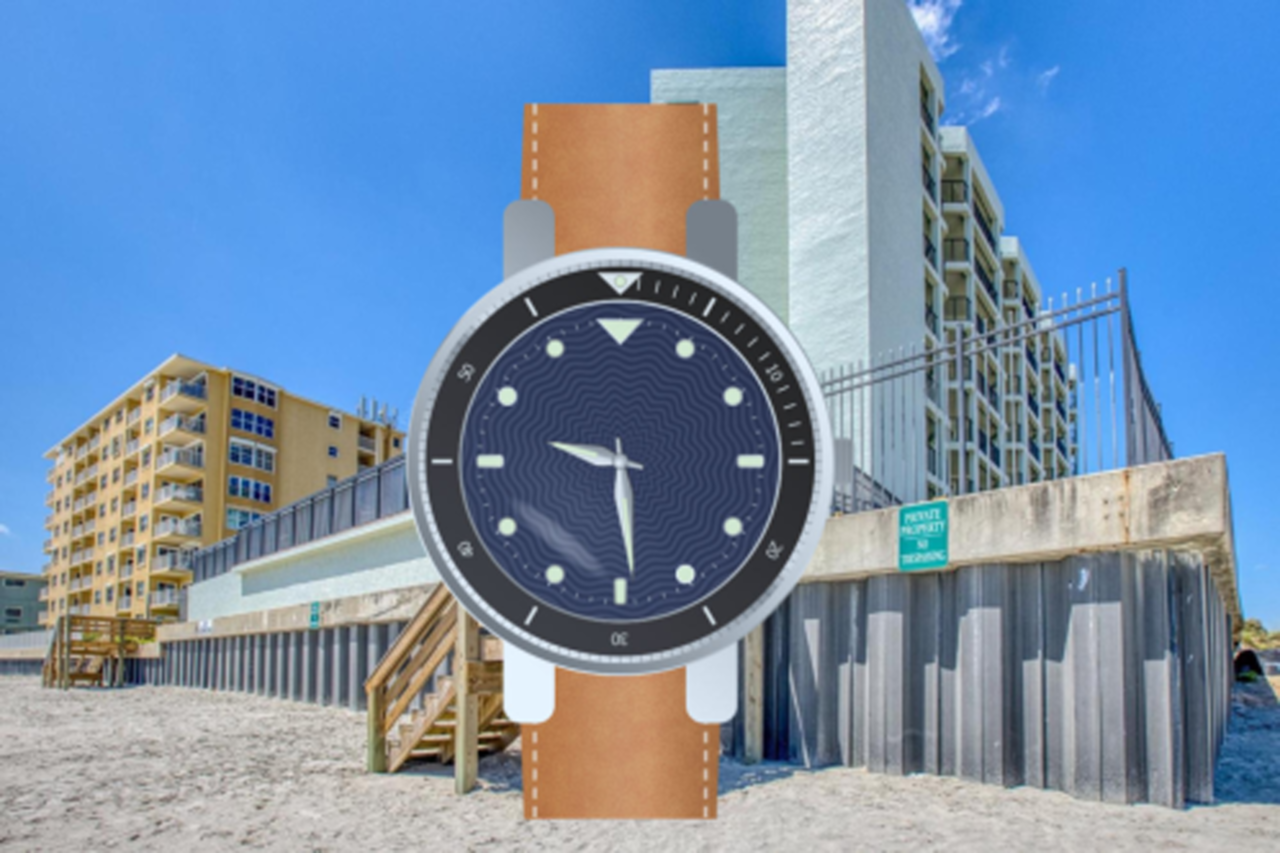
9:29
